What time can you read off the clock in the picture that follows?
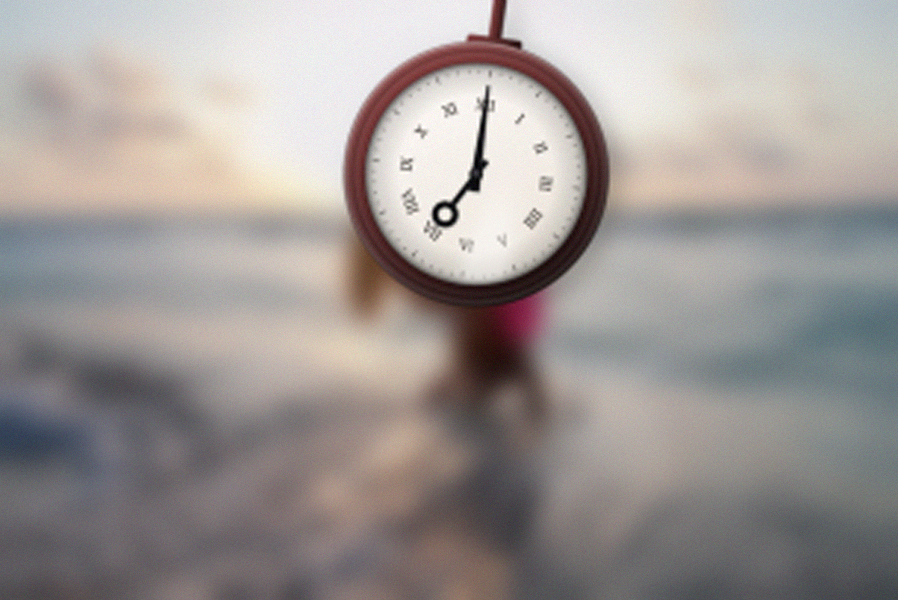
7:00
